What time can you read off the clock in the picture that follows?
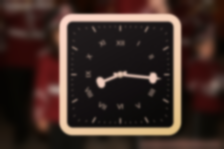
8:16
